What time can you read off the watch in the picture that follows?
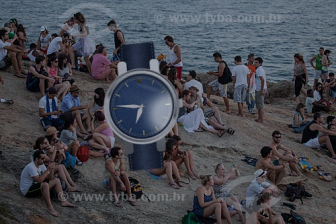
6:46
